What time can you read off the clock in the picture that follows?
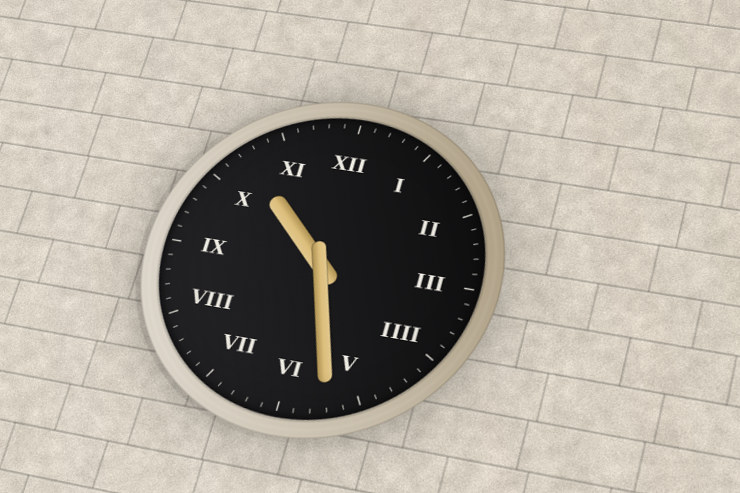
10:27
